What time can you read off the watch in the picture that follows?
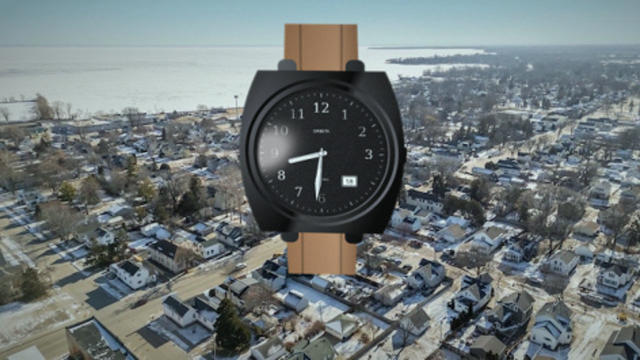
8:31
